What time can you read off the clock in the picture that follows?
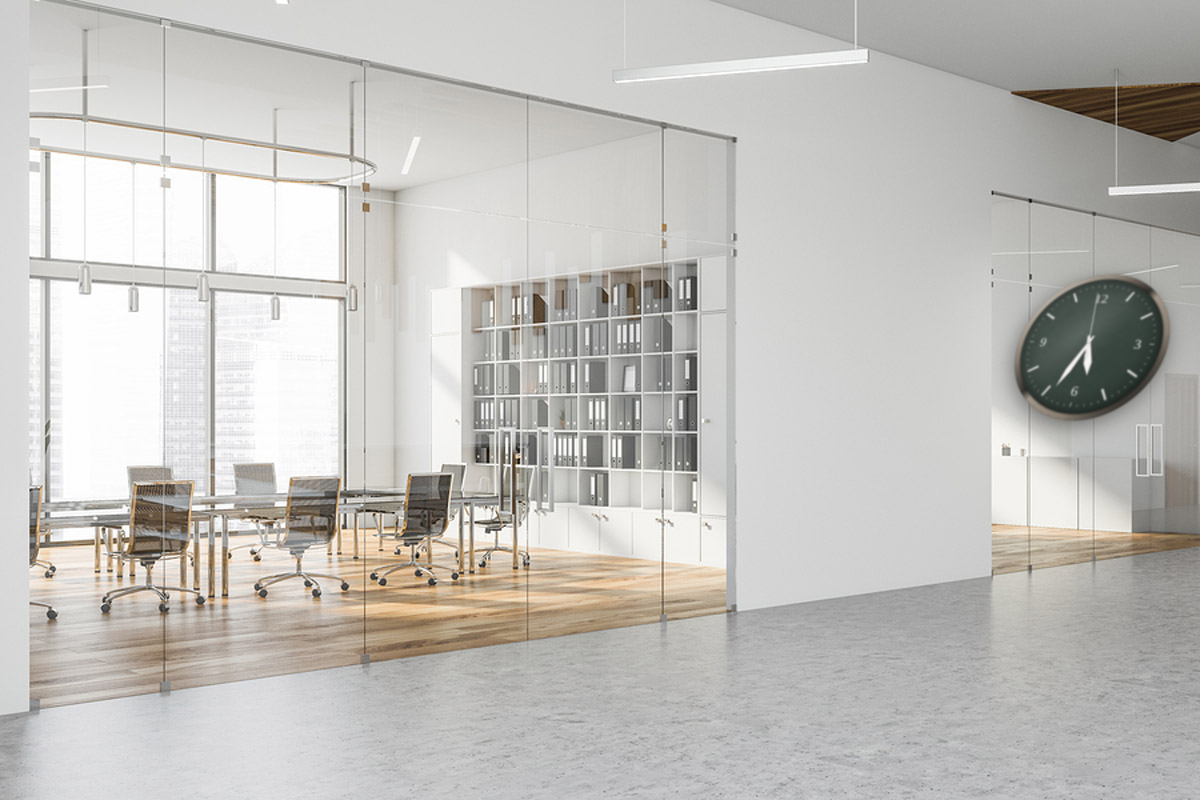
5:33:59
